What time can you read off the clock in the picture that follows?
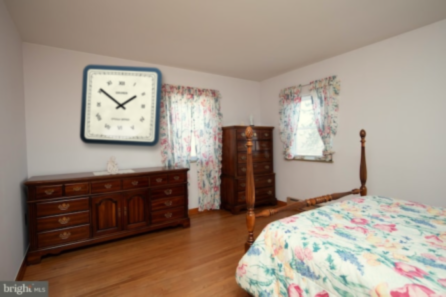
1:51
